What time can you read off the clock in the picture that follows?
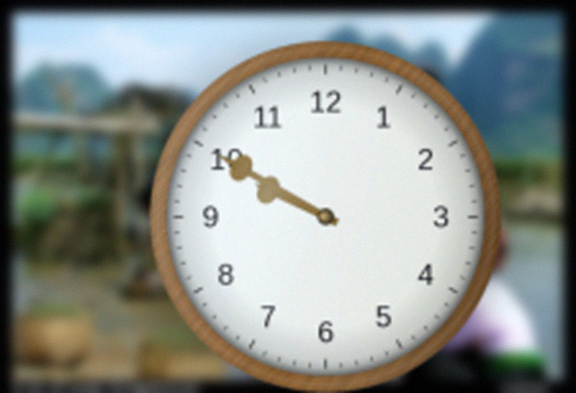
9:50
